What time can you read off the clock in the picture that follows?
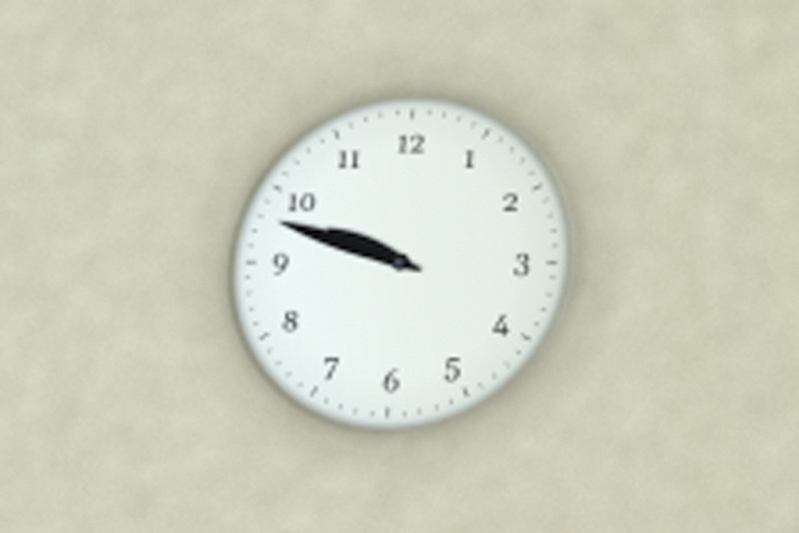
9:48
